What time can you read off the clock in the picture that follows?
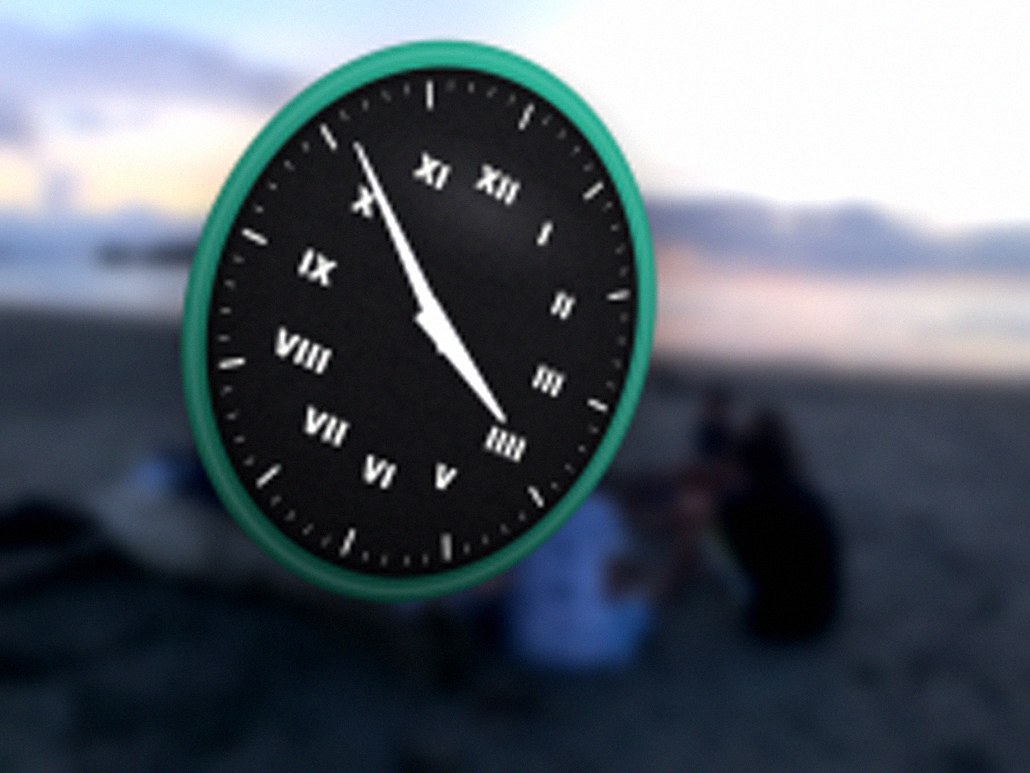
3:51
